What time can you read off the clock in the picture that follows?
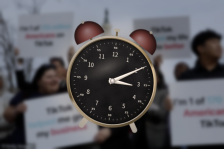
3:10
